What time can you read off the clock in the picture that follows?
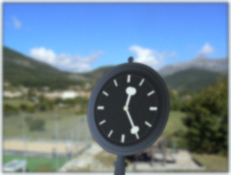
12:25
